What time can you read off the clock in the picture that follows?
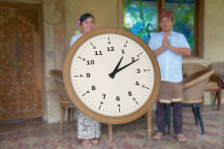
1:11
